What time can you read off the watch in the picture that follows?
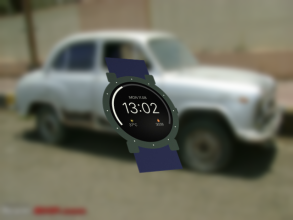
13:02
